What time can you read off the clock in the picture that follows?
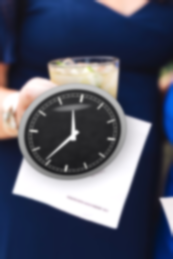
11:36
